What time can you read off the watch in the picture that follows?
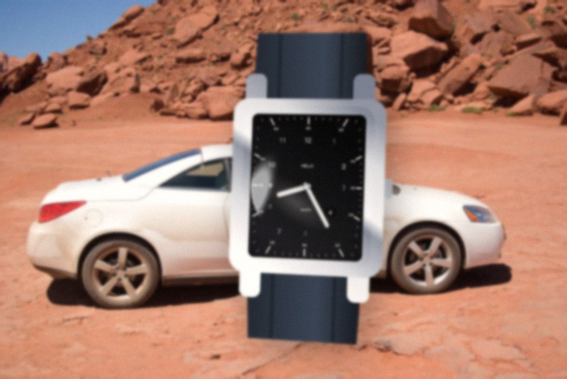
8:25
